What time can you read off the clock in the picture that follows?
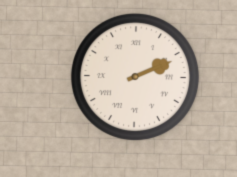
2:11
